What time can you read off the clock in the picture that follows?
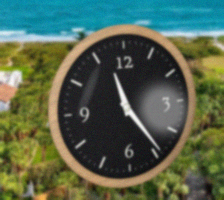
11:24
